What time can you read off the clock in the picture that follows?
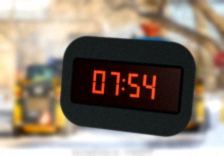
7:54
